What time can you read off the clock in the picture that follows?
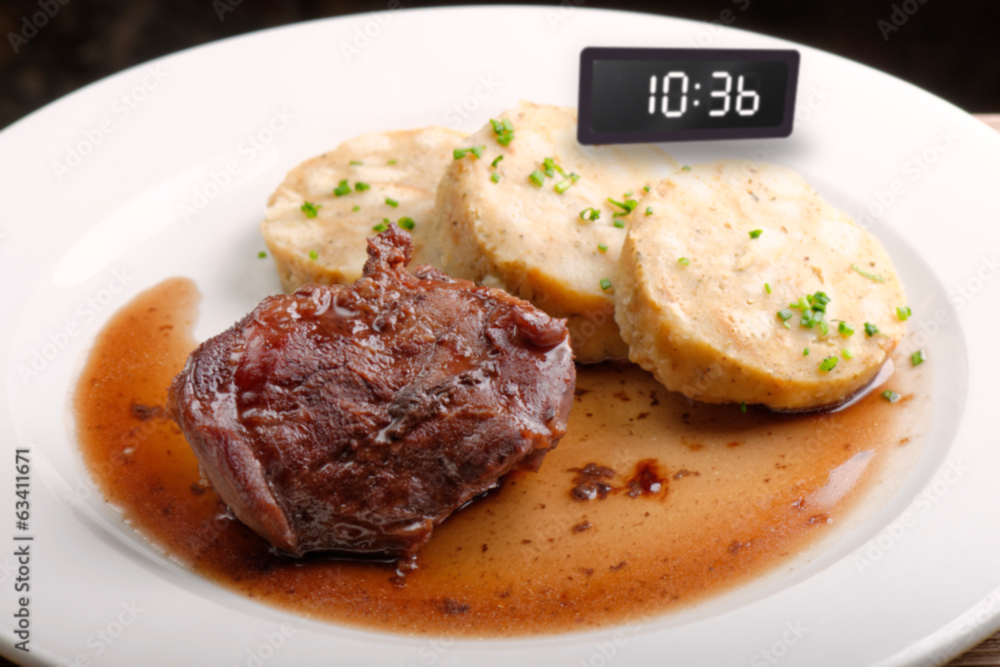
10:36
